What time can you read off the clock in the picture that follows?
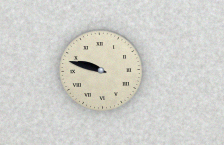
9:48
